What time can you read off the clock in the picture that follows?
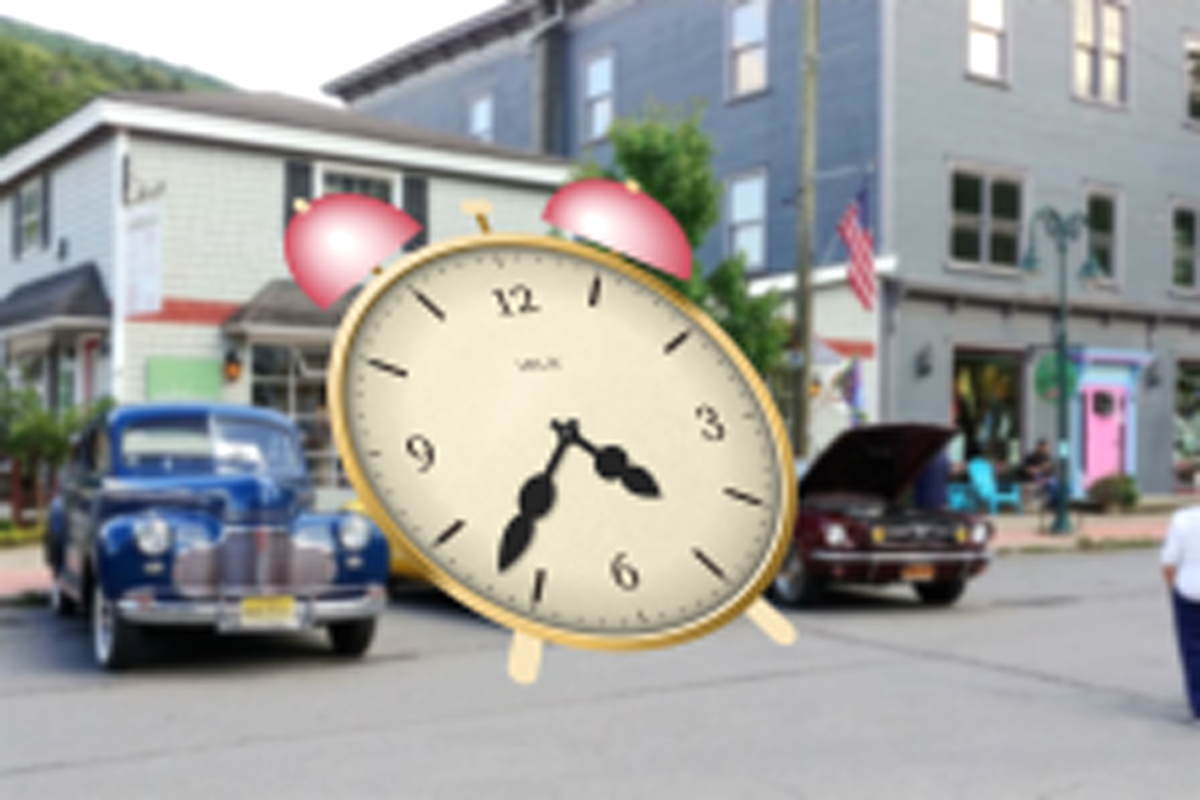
4:37
